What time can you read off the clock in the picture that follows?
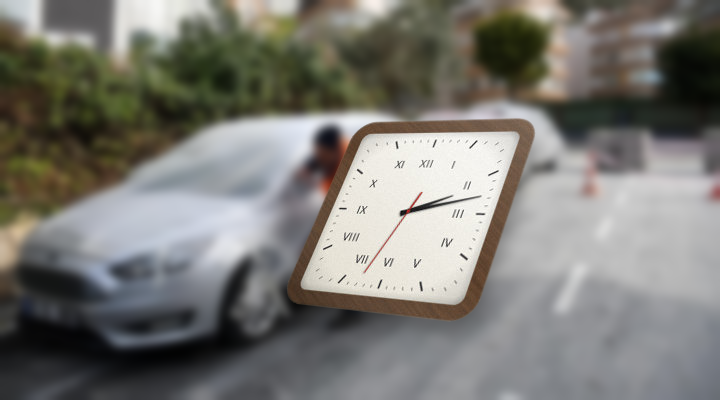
2:12:33
